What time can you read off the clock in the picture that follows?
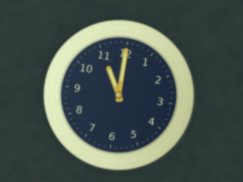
11:00
